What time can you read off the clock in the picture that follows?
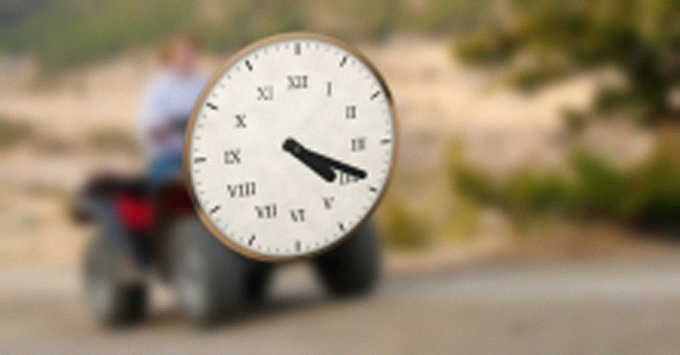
4:19
